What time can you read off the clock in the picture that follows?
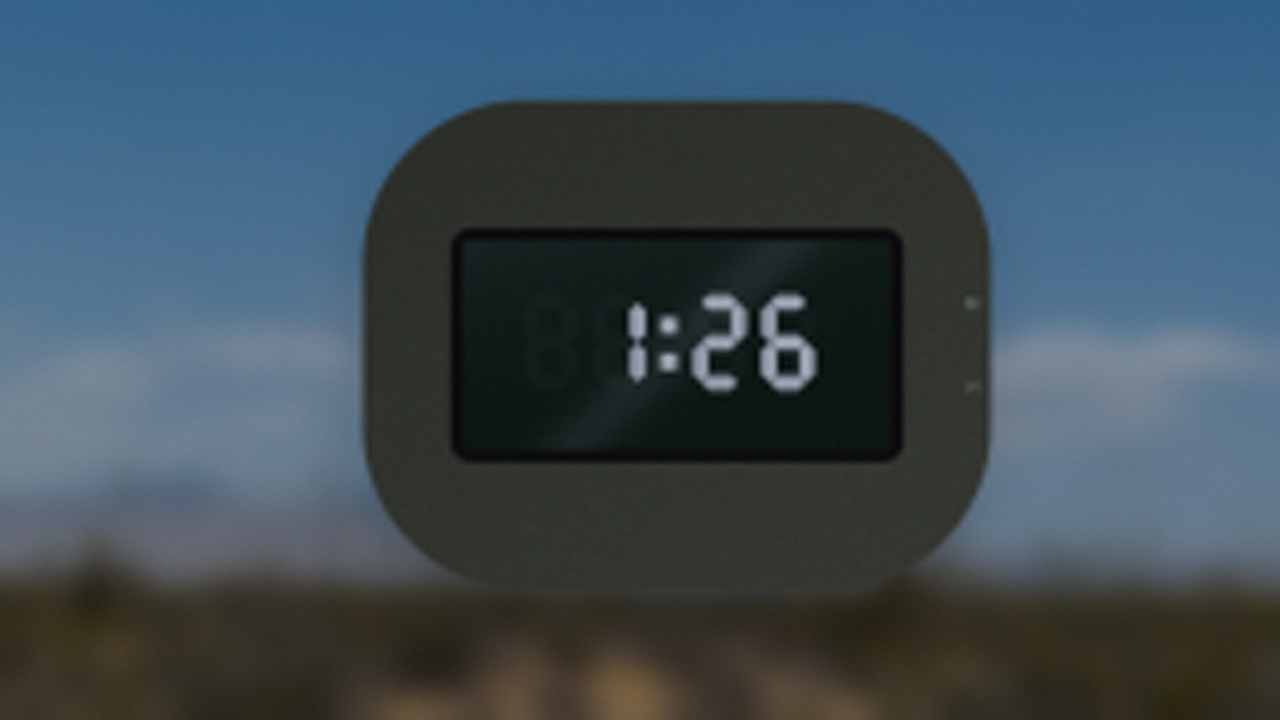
1:26
